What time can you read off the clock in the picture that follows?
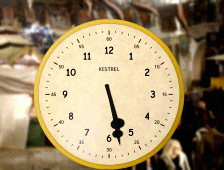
5:28
